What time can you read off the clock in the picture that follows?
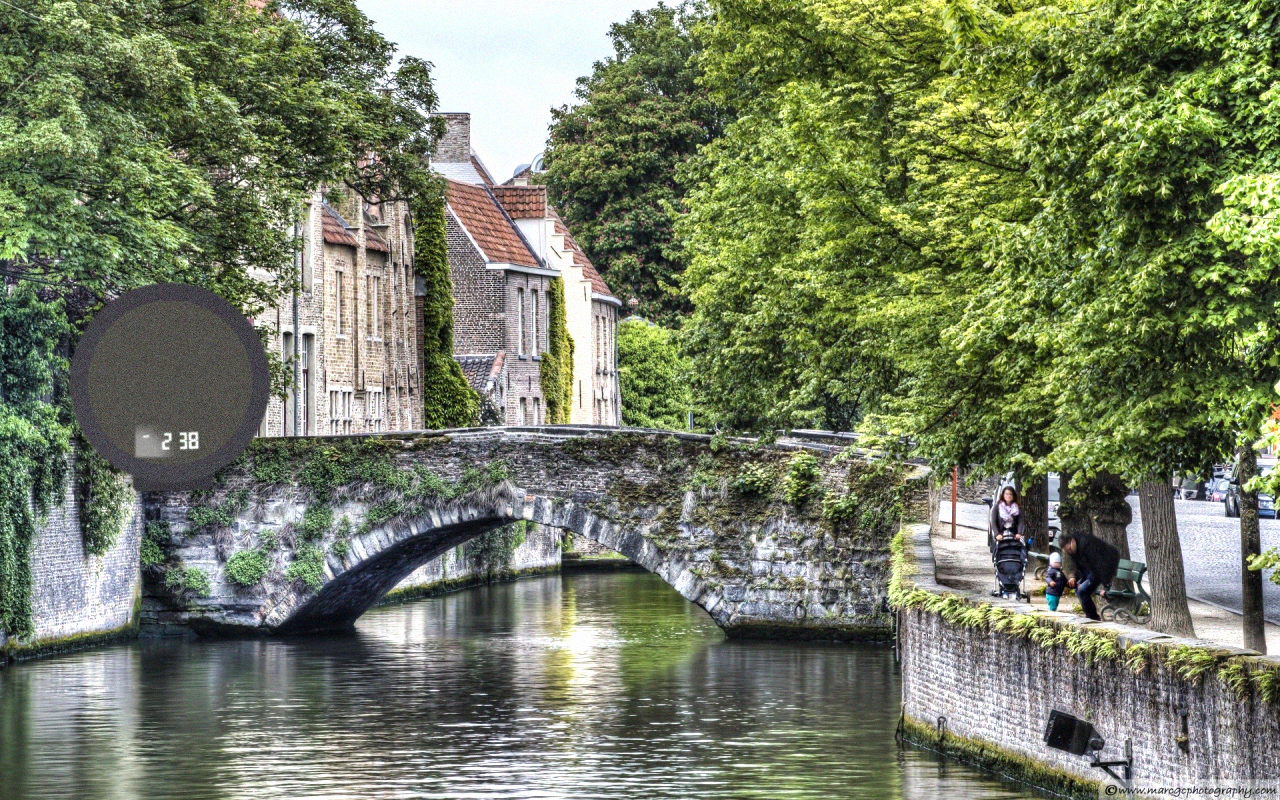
2:38
